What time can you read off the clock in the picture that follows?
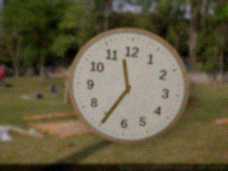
11:35
